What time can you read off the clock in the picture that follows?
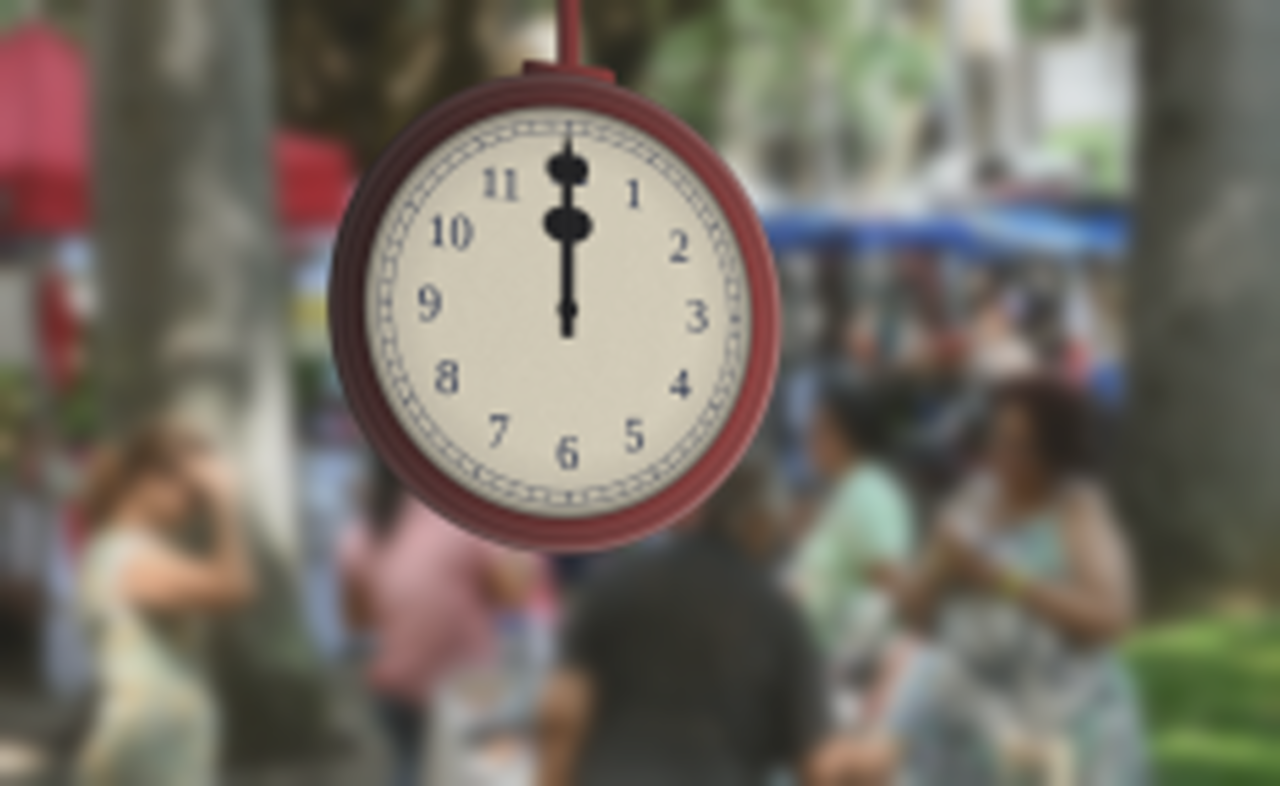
12:00
